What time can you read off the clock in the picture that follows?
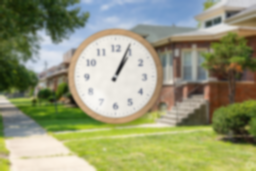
1:04
